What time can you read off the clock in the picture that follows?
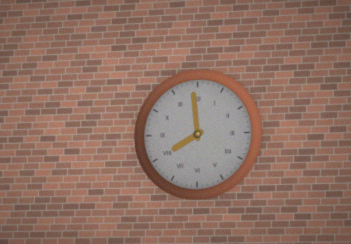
7:59
